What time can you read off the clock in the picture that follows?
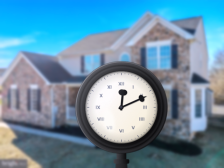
12:11
